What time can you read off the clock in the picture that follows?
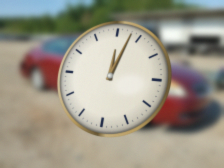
12:03
